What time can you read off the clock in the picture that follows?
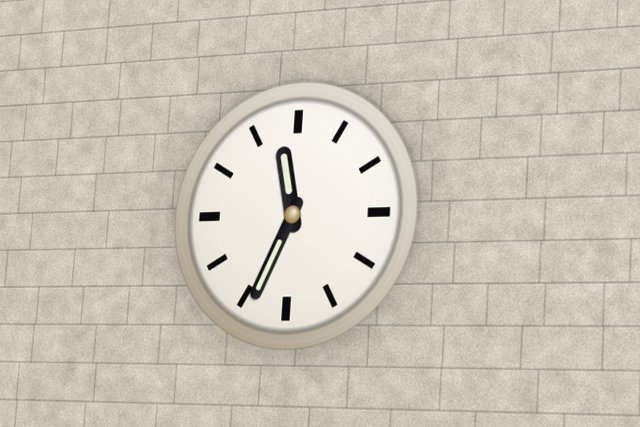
11:34
